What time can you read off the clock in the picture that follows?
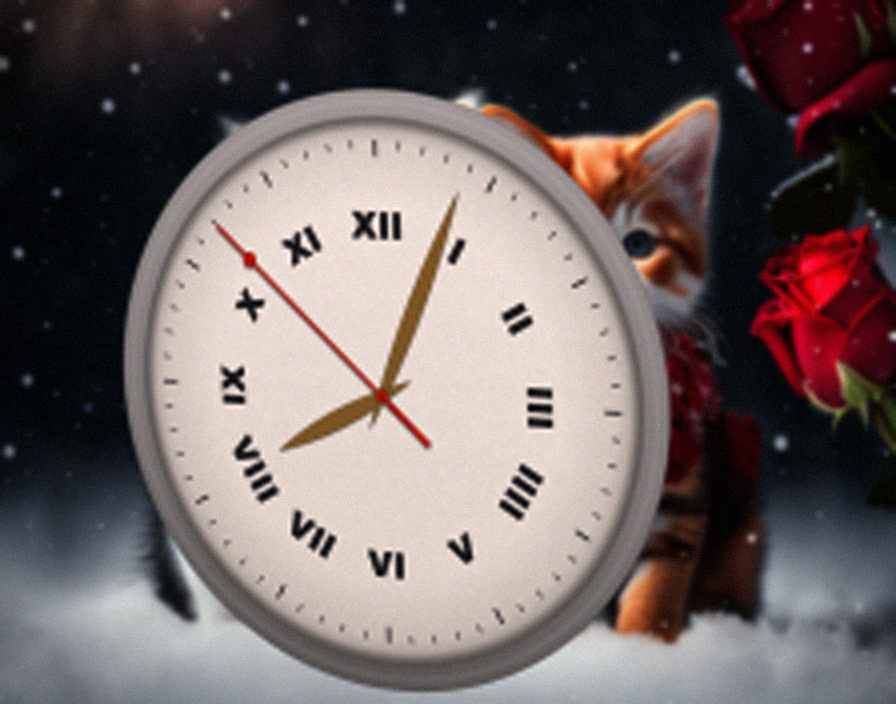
8:03:52
